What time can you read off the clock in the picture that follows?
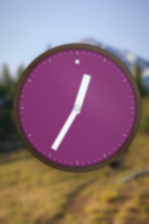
12:35
